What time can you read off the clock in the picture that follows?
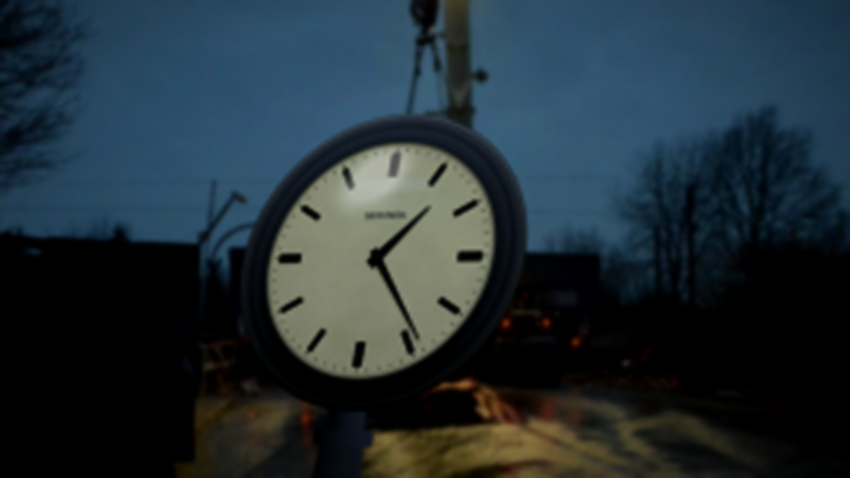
1:24
